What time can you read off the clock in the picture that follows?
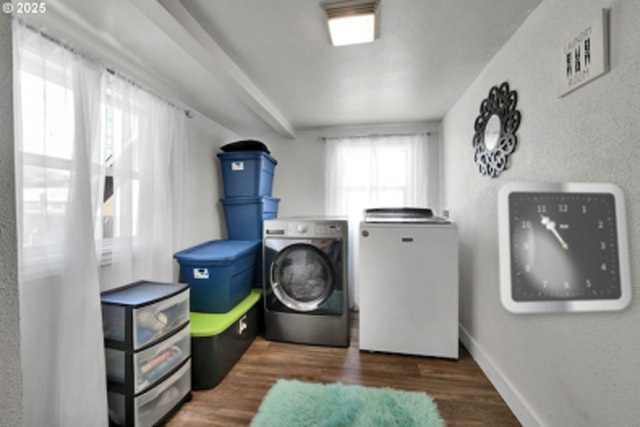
10:54
